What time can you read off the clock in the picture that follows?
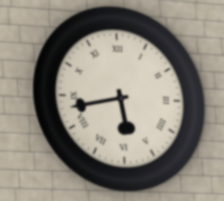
5:43
